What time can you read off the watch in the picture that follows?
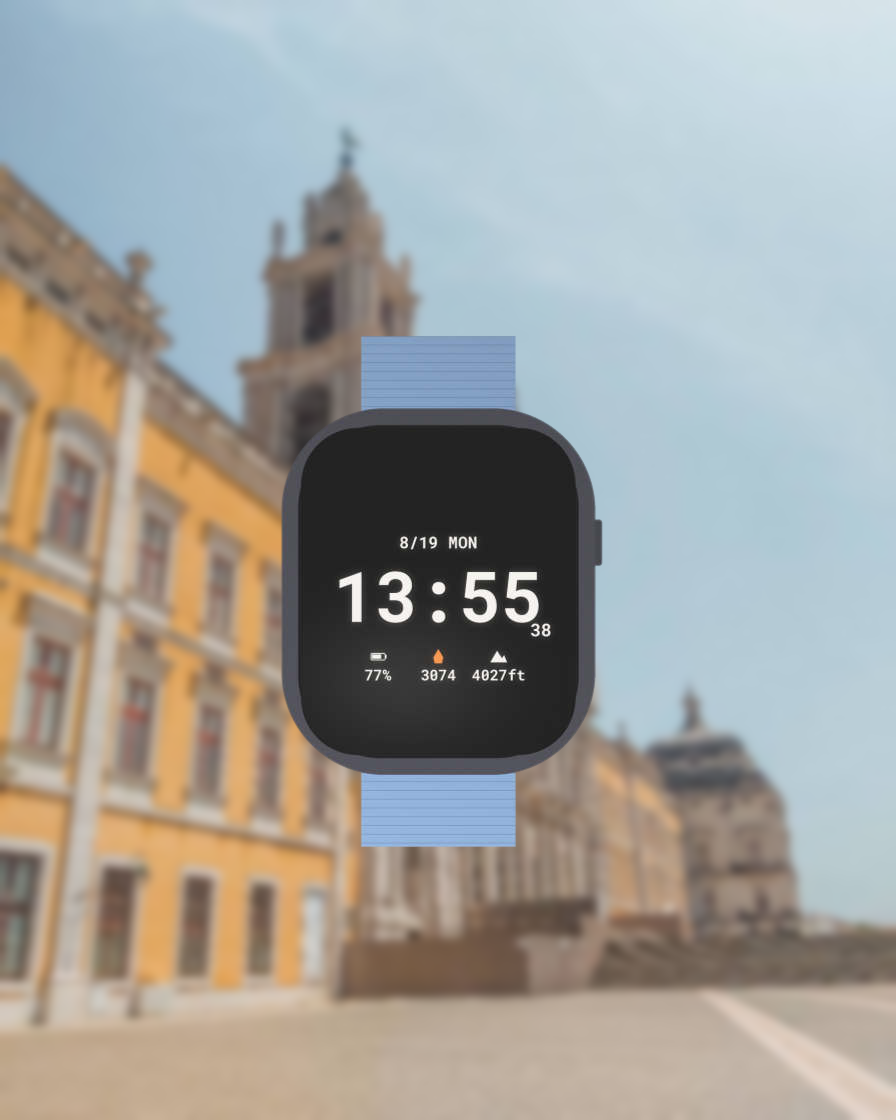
13:55:38
